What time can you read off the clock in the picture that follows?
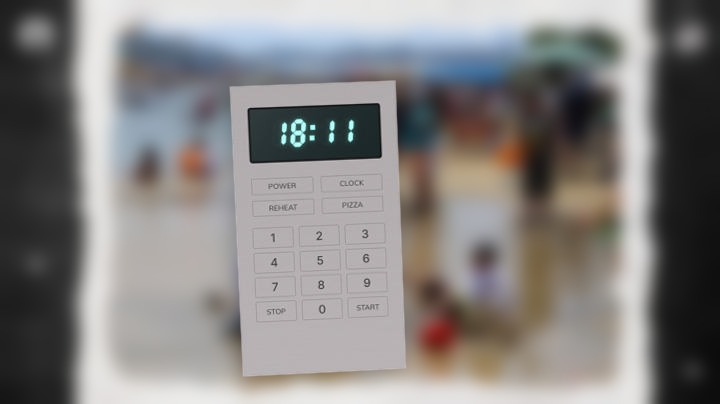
18:11
